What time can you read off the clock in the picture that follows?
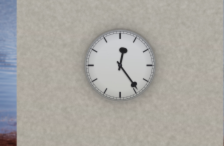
12:24
